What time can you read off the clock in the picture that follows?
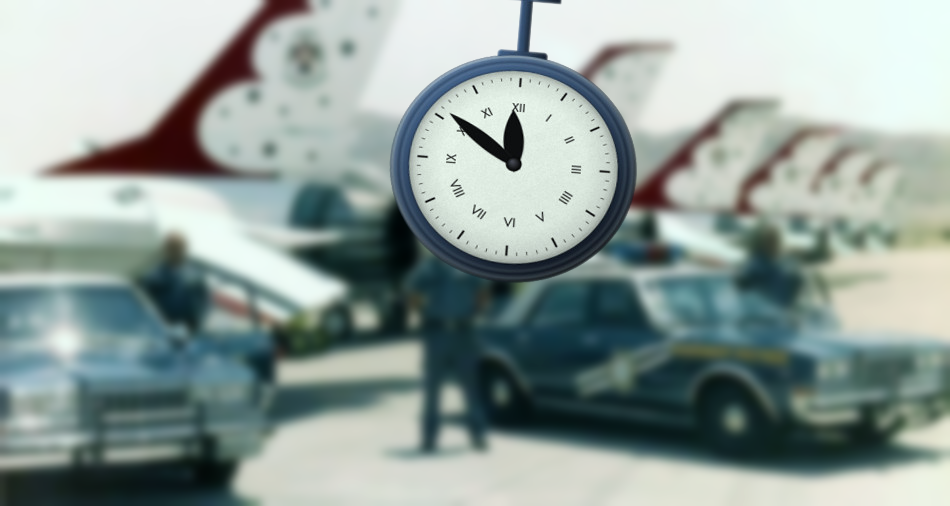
11:51
